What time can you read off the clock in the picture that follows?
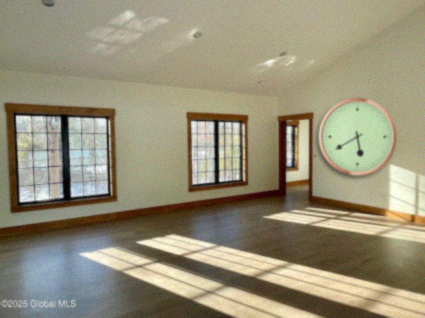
5:40
